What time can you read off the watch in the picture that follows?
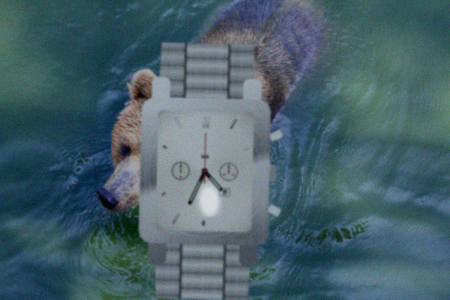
4:34
